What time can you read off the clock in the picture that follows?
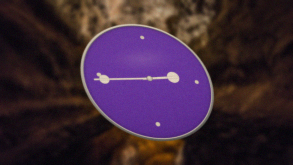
2:44
